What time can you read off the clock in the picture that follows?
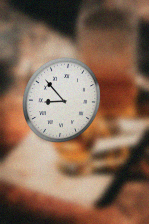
8:52
